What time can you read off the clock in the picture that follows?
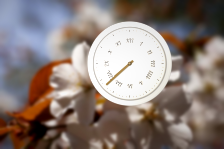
7:38
